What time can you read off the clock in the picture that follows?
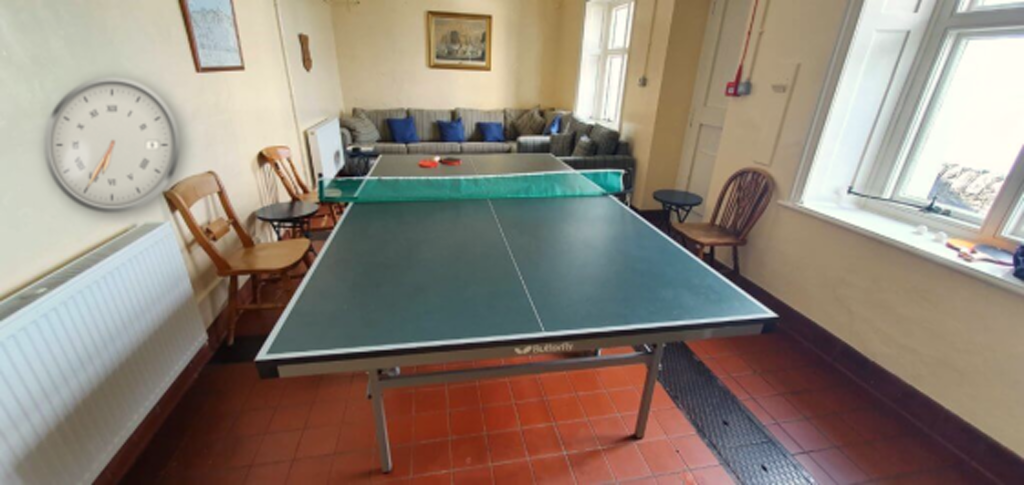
6:35
